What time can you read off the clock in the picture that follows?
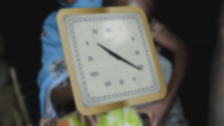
10:21
